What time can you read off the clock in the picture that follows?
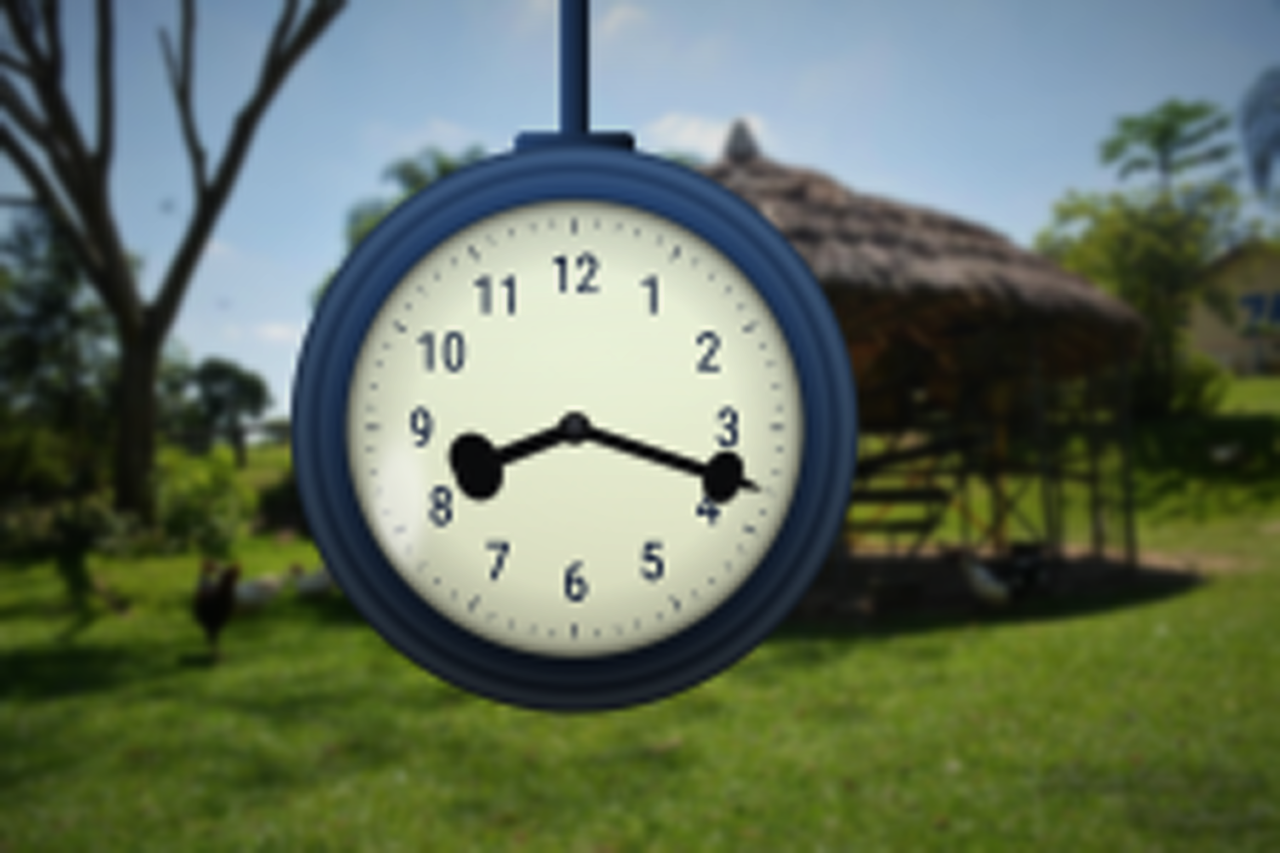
8:18
